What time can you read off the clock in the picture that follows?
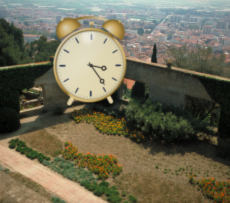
3:24
